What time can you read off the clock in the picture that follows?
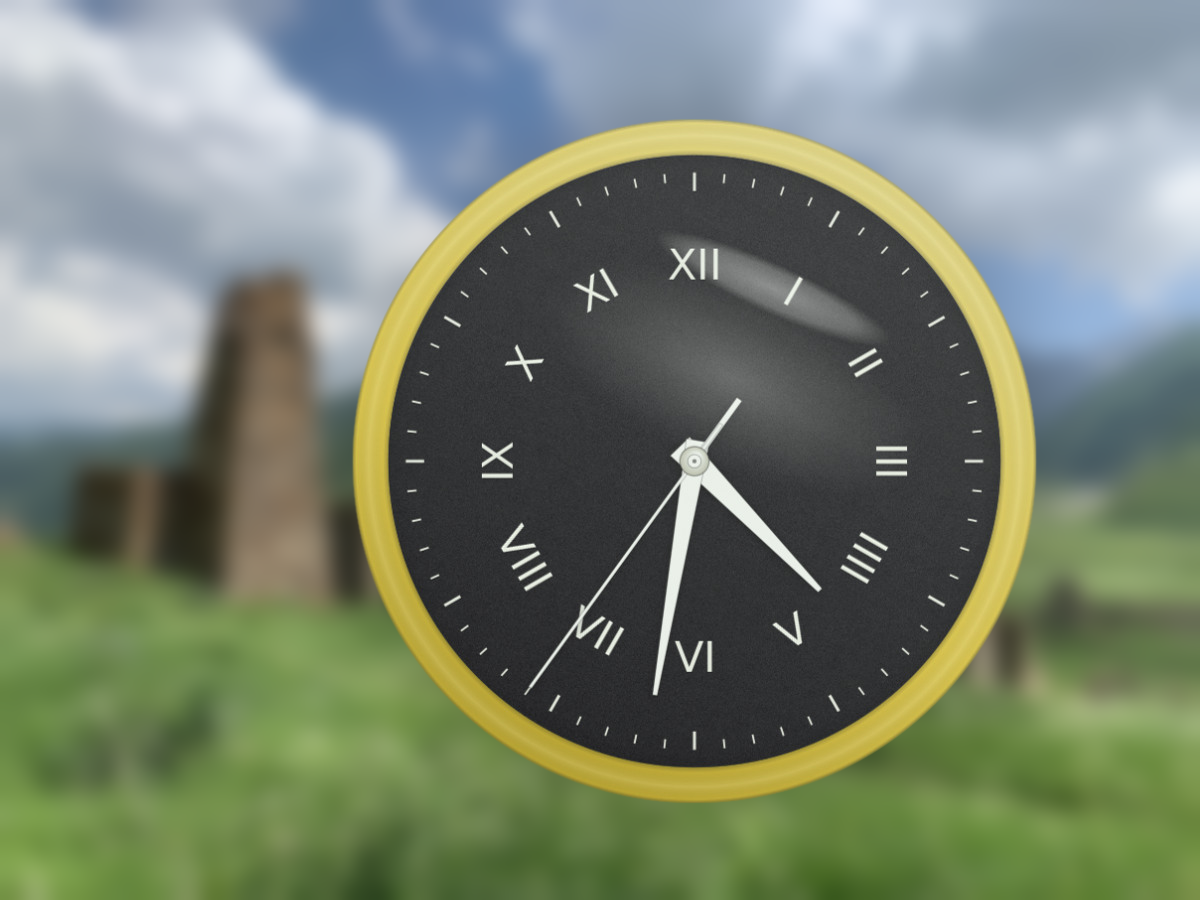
4:31:36
